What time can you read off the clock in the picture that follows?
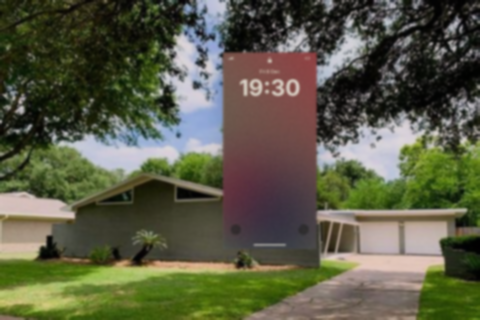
19:30
